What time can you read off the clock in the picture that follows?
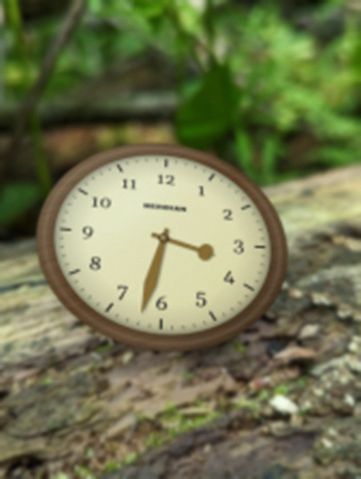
3:32
